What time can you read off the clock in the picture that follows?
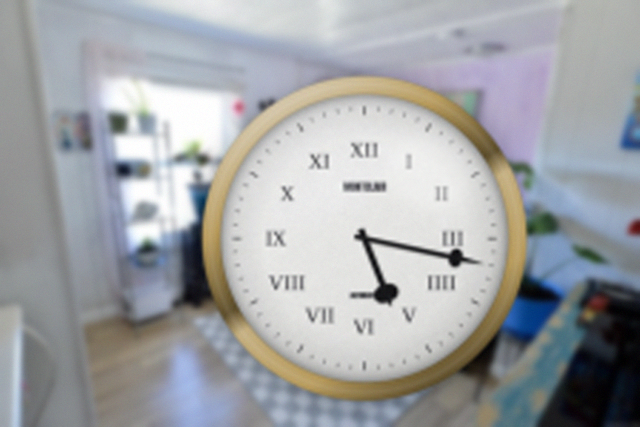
5:17
